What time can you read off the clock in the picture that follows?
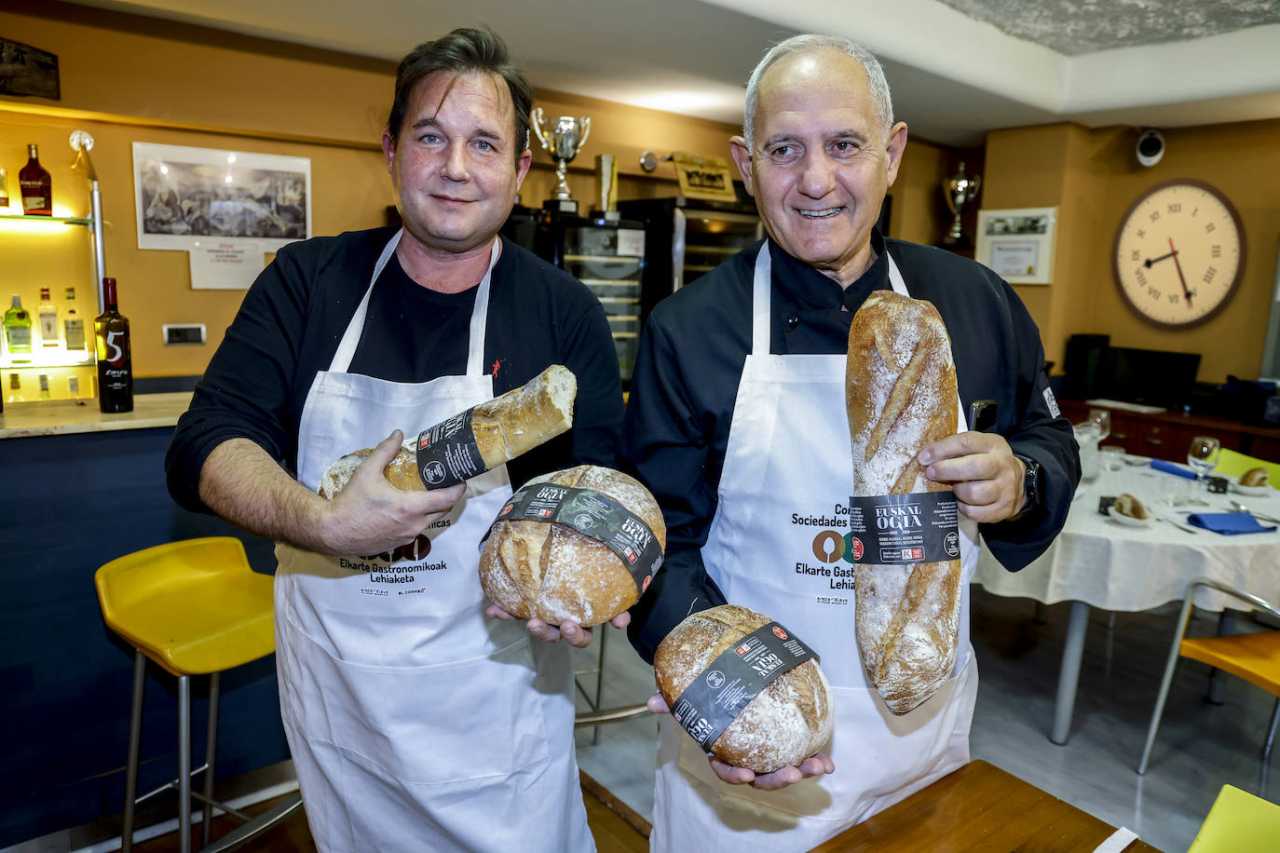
8:26:27
